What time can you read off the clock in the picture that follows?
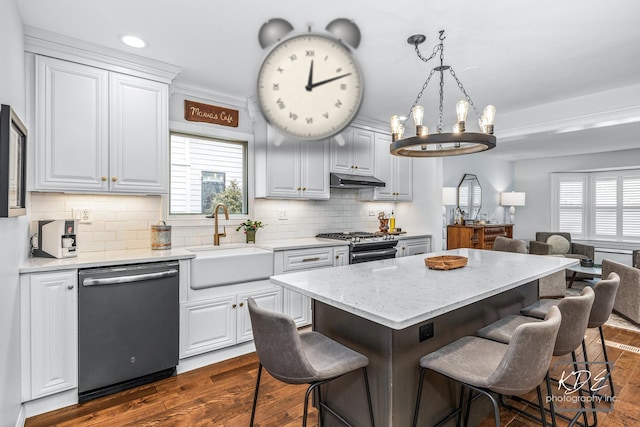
12:12
